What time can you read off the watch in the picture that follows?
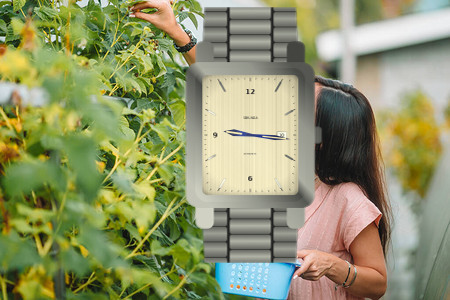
9:16
